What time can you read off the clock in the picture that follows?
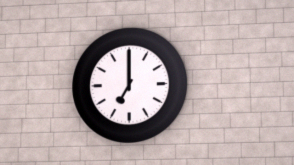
7:00
